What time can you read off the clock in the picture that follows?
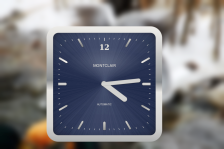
4:14
